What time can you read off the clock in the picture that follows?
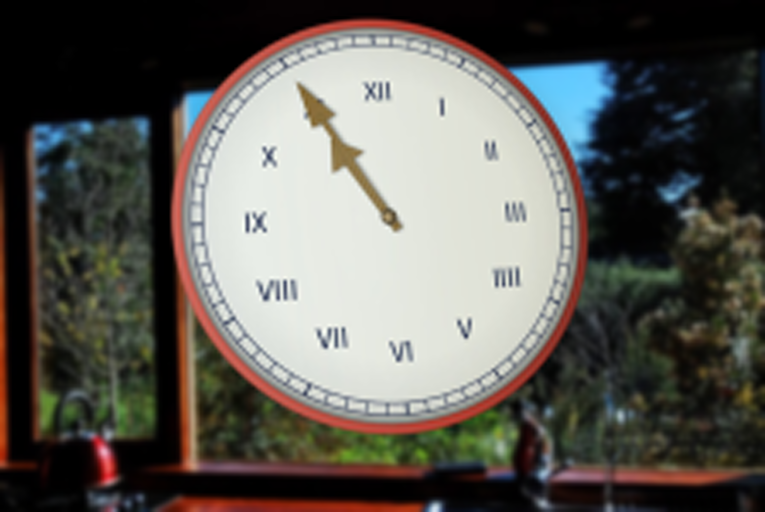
10:55
